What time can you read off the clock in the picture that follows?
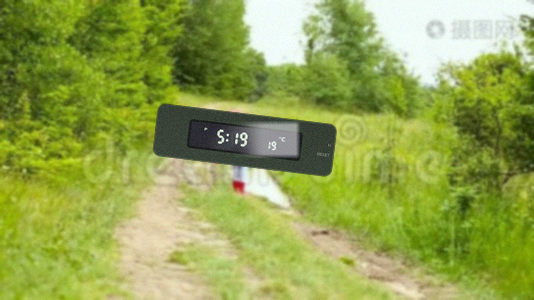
5:19
